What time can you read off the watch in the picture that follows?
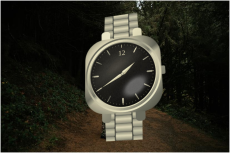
1:40
